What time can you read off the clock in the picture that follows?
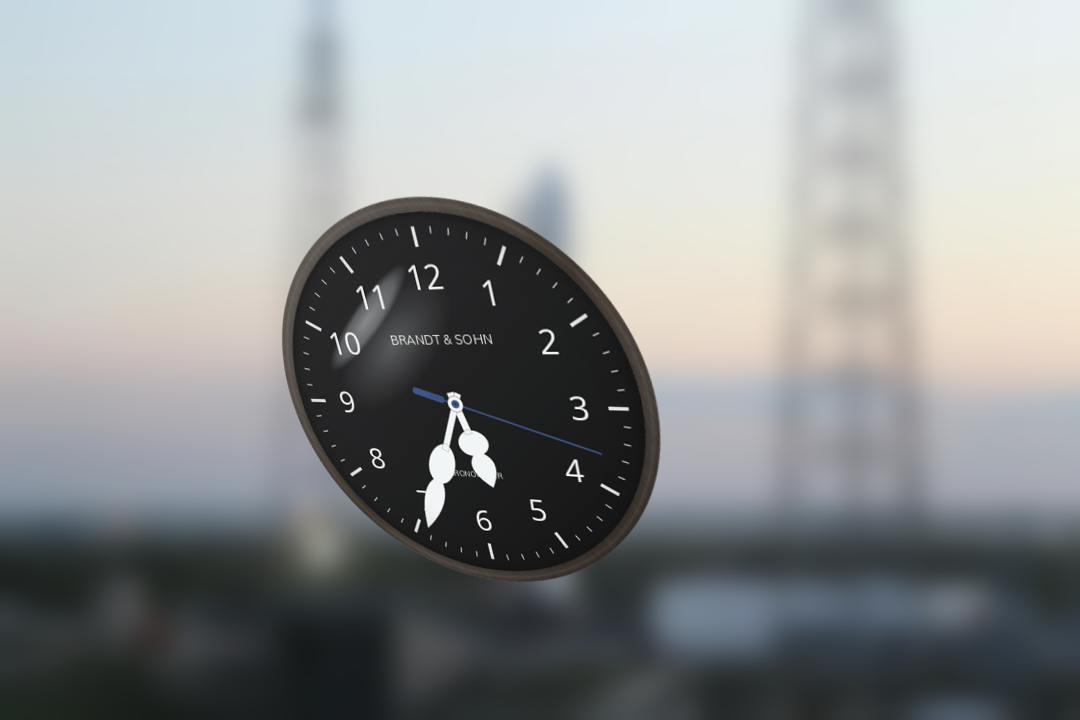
5:34:18
